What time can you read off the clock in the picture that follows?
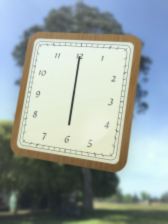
6:00
